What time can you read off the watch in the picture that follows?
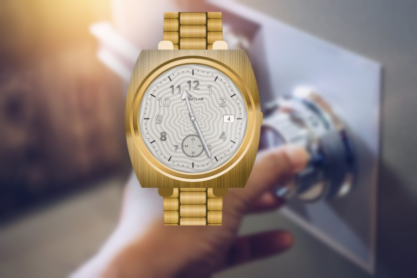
11:26
